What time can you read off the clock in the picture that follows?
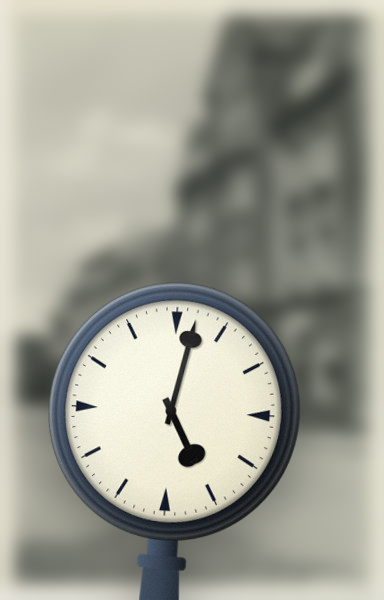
5:02
